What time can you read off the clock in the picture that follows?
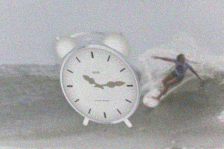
10:14
